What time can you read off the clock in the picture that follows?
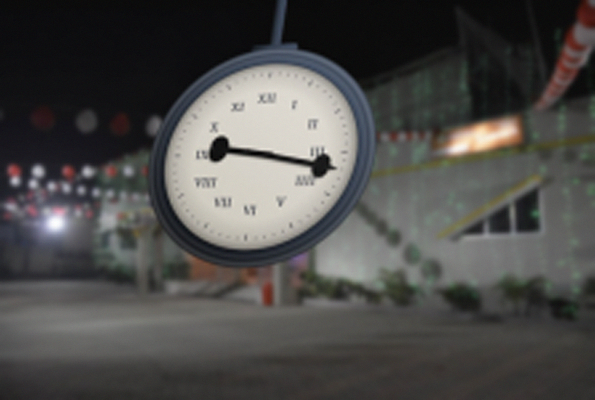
9:17
